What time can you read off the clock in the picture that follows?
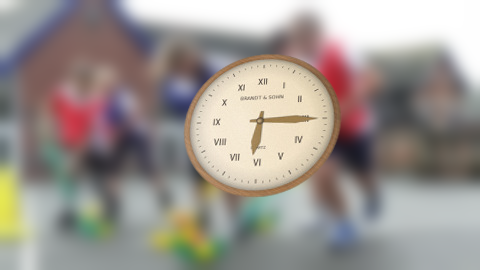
6:15
